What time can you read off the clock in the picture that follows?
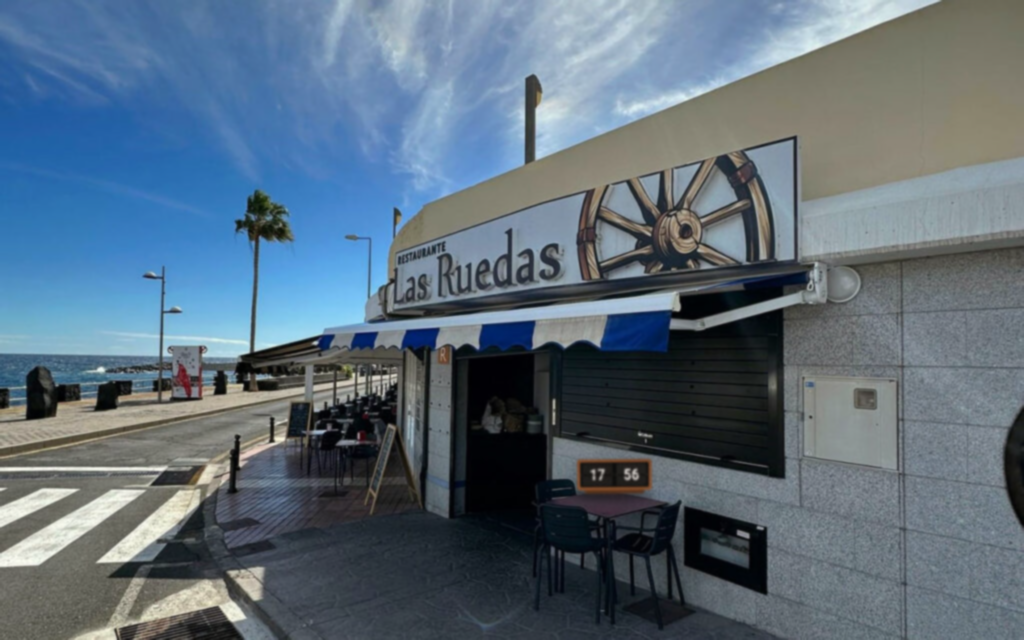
17:56
